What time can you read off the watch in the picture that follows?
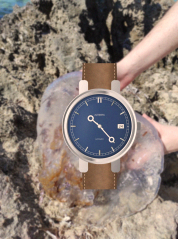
10:23
